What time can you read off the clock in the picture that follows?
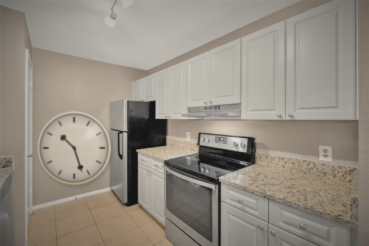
10:27
